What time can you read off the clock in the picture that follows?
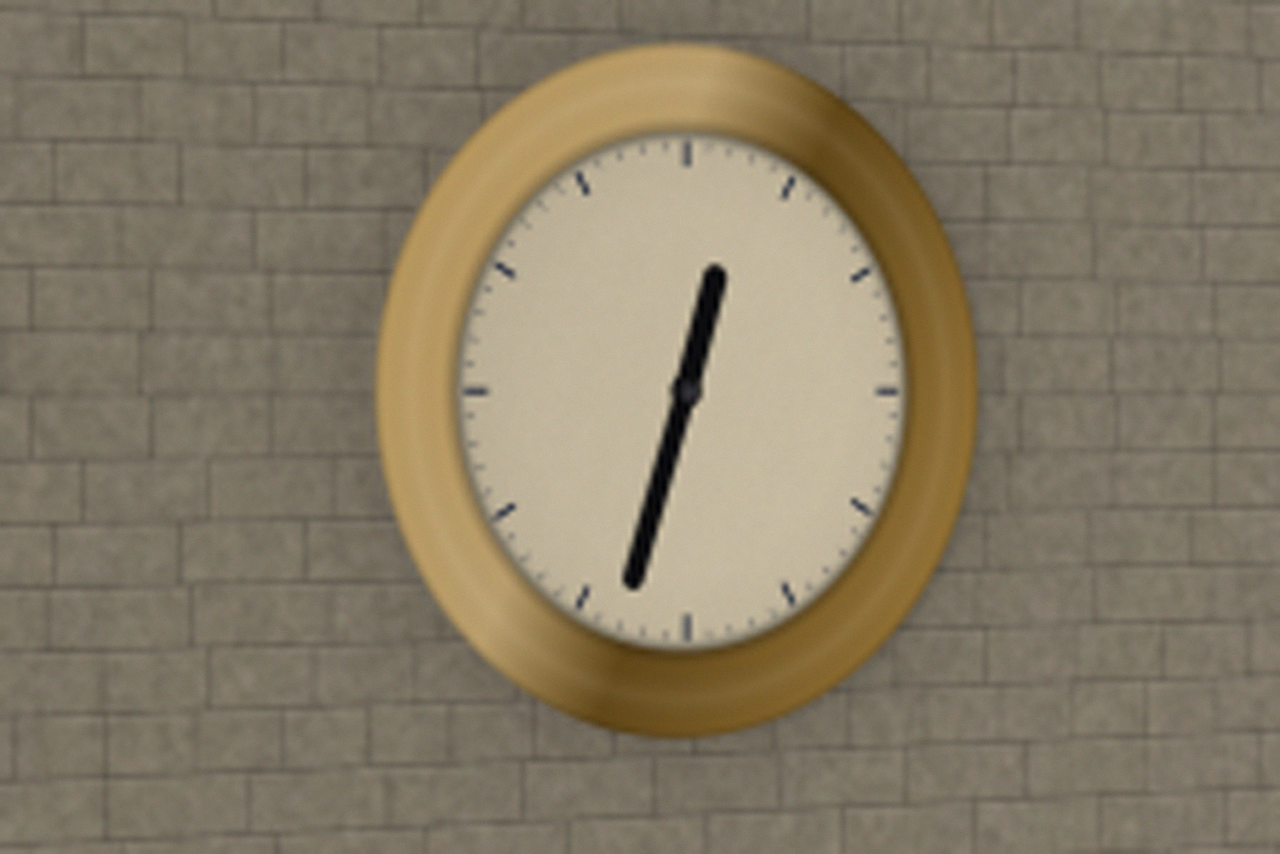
12:33
